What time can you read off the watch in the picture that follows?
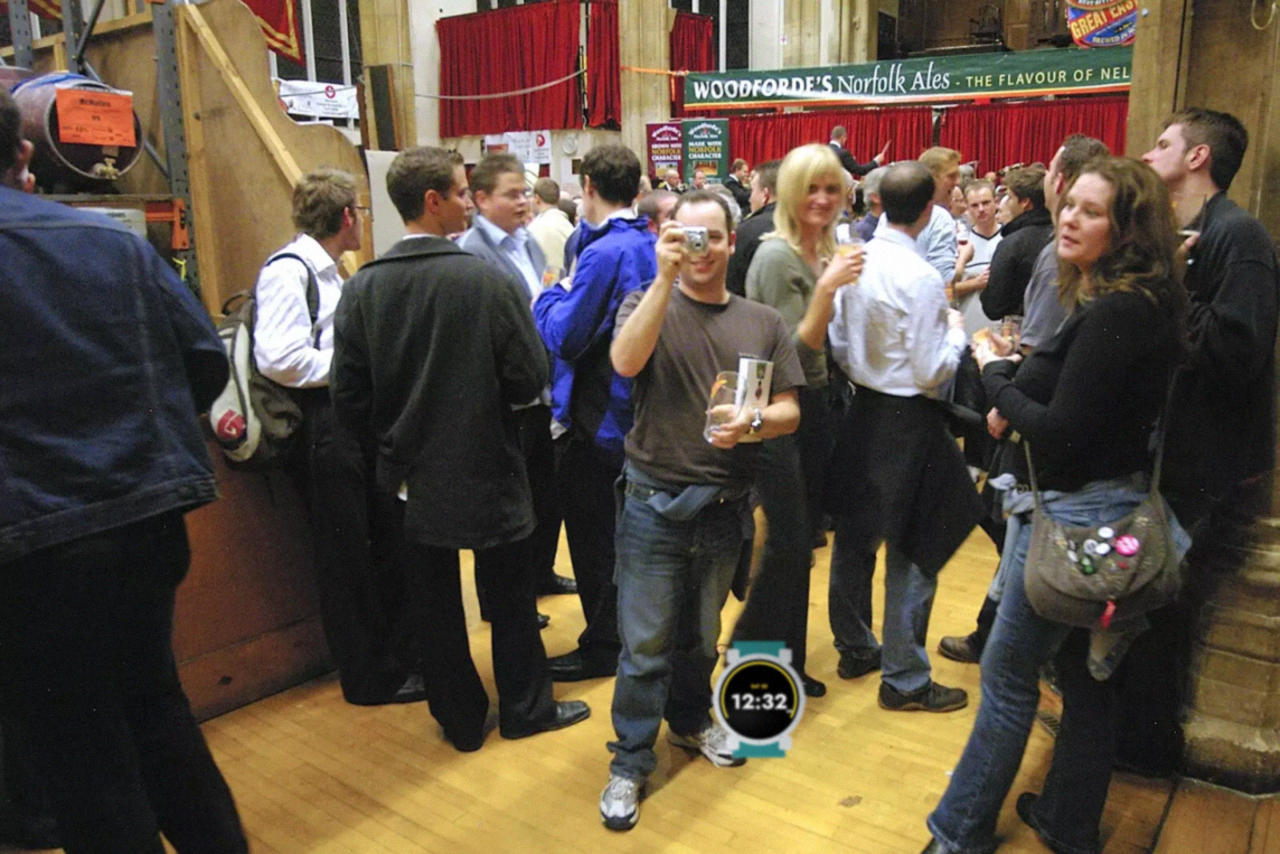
12:32
